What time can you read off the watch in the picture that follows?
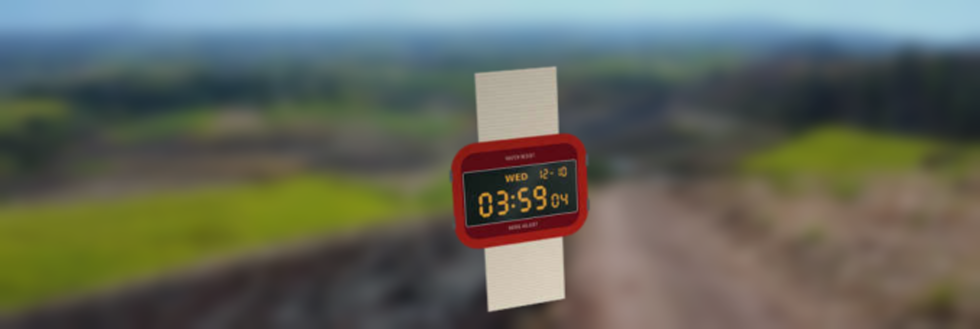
3:59:04
